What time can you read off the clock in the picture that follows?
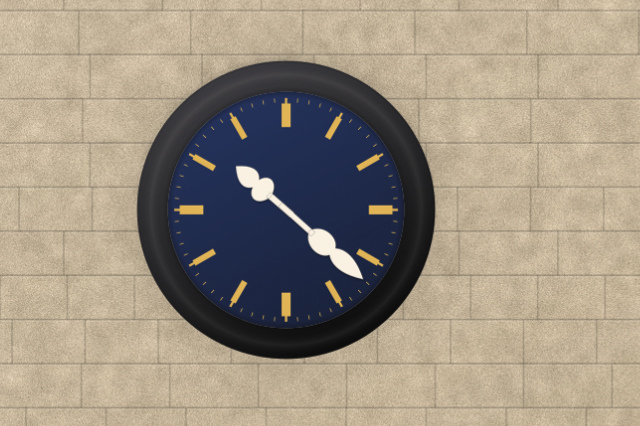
10:22
